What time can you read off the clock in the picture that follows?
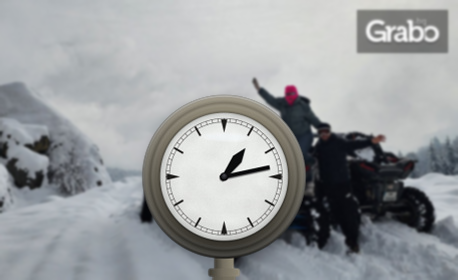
1:13
